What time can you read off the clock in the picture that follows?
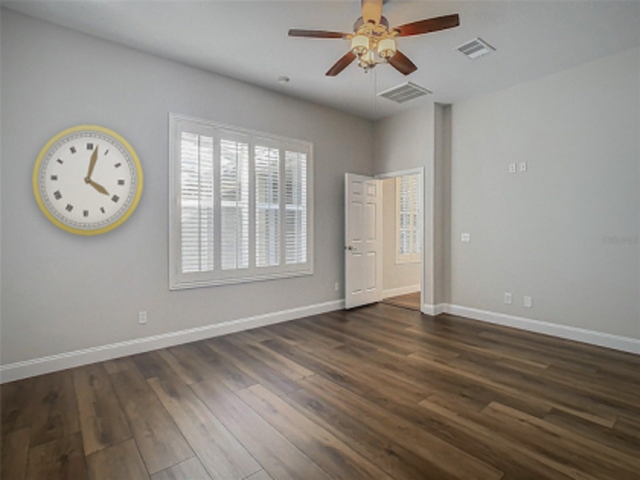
4:02
